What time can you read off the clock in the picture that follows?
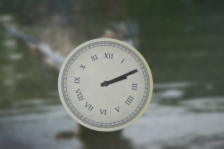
2:10
